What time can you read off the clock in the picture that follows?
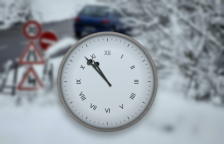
10:53
